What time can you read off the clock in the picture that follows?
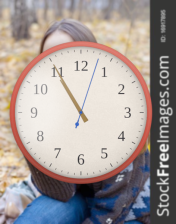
10:55:03
